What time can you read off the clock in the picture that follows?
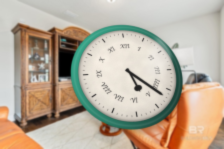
5:22
